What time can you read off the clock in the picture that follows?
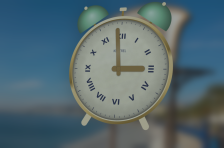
2:59
